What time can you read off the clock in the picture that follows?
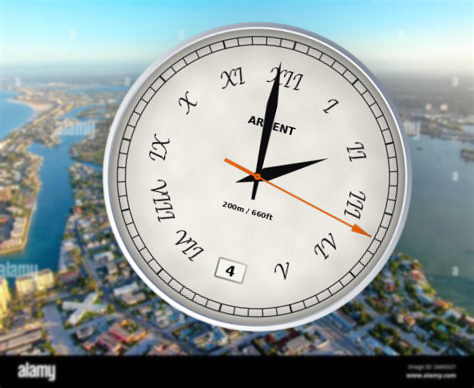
1:59:17
